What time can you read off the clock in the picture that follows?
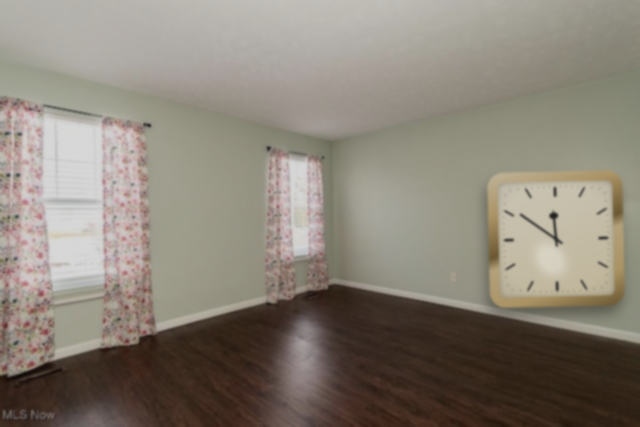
11:51
